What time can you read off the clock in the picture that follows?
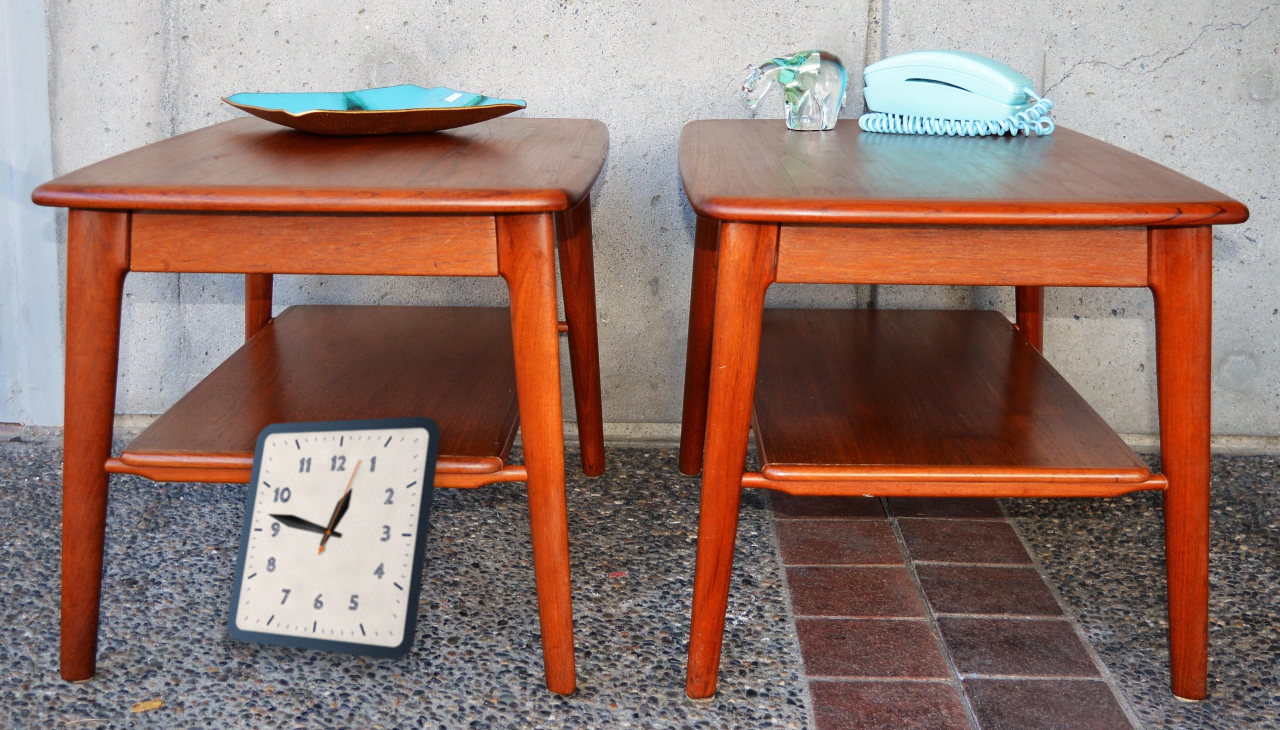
12:47:03
